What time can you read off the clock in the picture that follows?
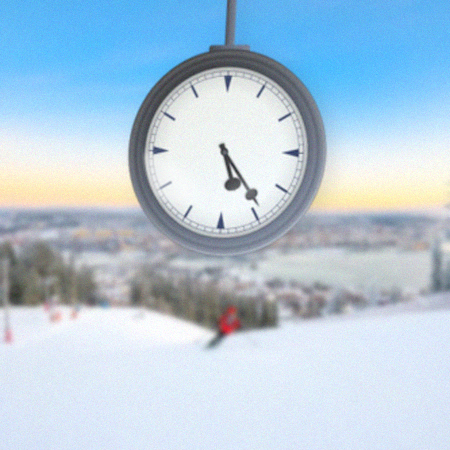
5:24
